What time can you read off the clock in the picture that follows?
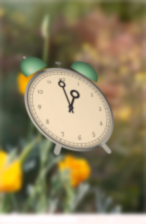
12:59
